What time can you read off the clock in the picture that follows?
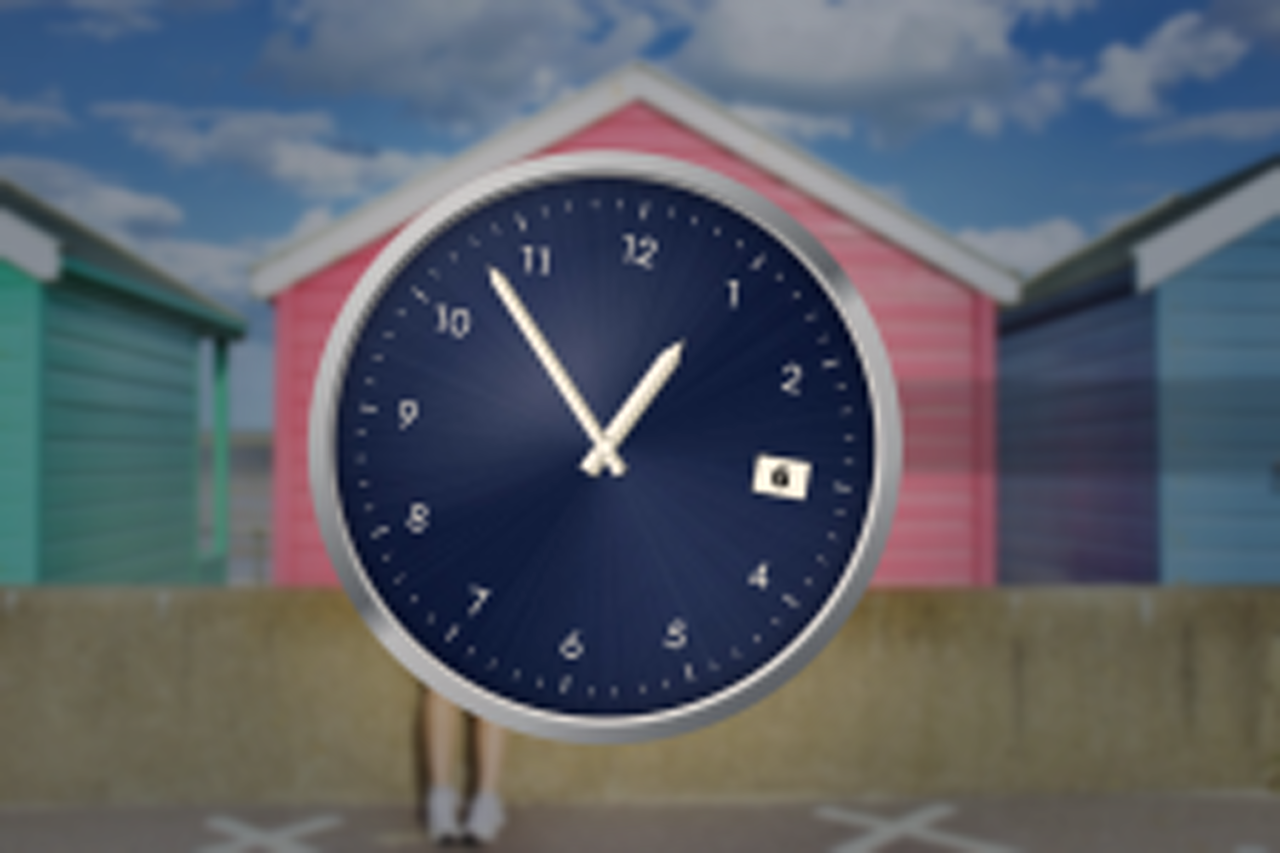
12:53
